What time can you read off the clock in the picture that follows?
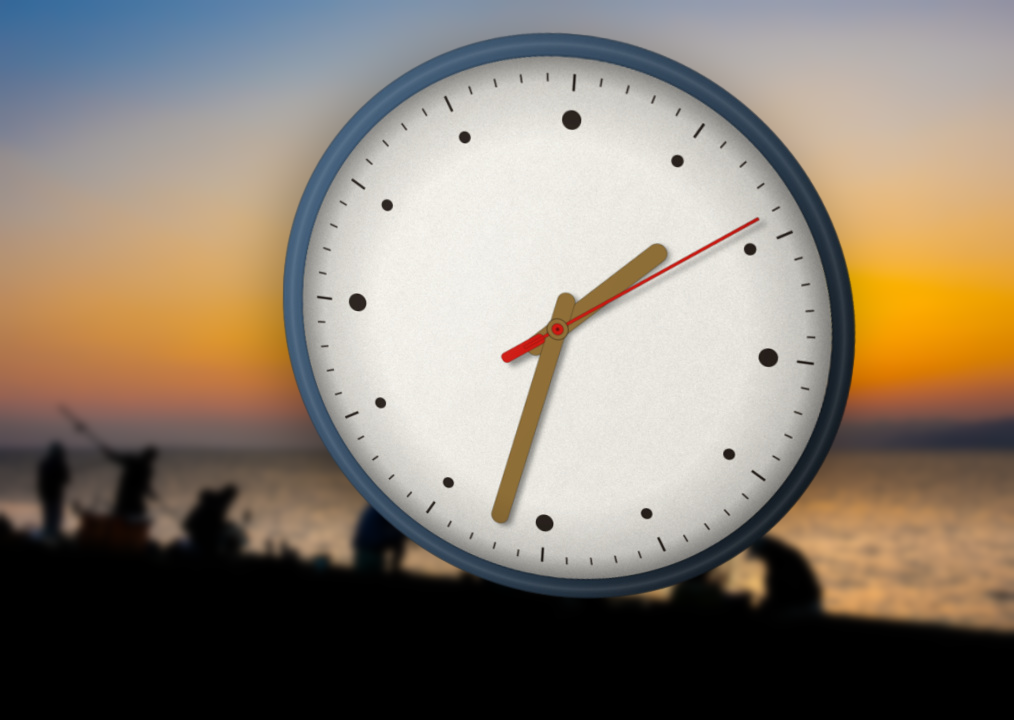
1:32:09
